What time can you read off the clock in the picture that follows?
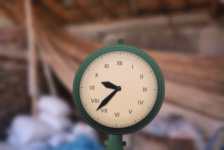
9:37
